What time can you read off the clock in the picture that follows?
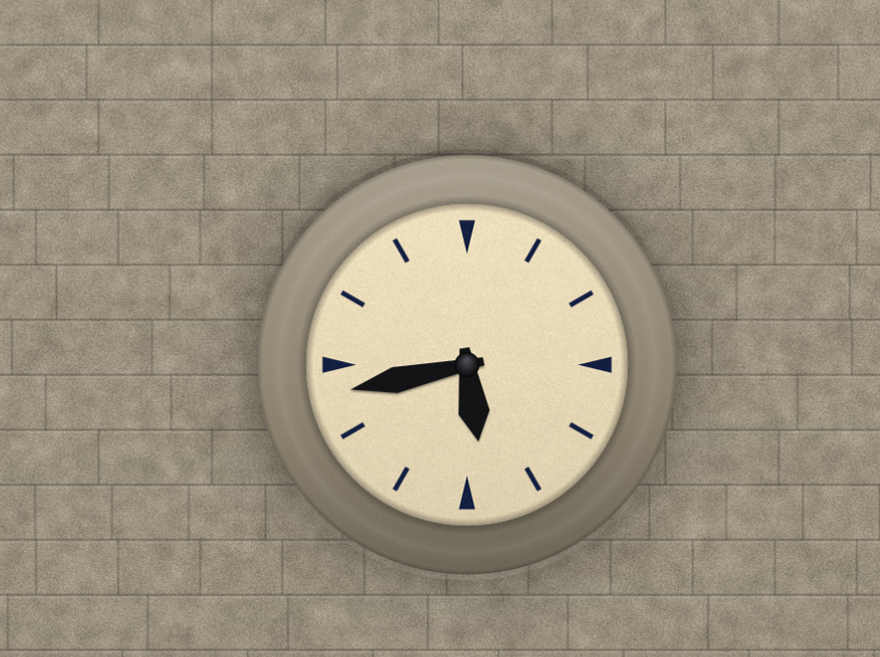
5:43
